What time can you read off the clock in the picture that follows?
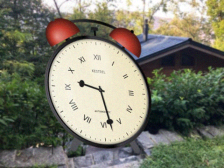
9:28
